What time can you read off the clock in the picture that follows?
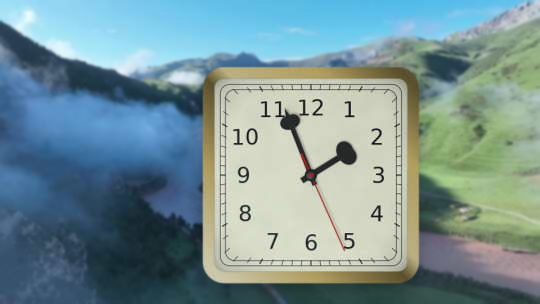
1:56:26
